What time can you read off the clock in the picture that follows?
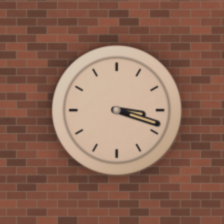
3:18
